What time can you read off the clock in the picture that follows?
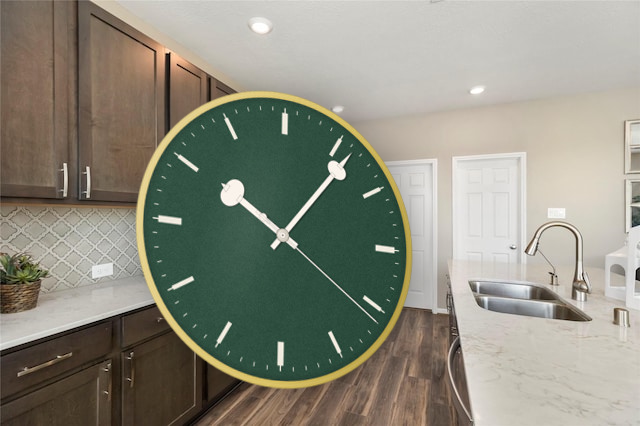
10:06:21
